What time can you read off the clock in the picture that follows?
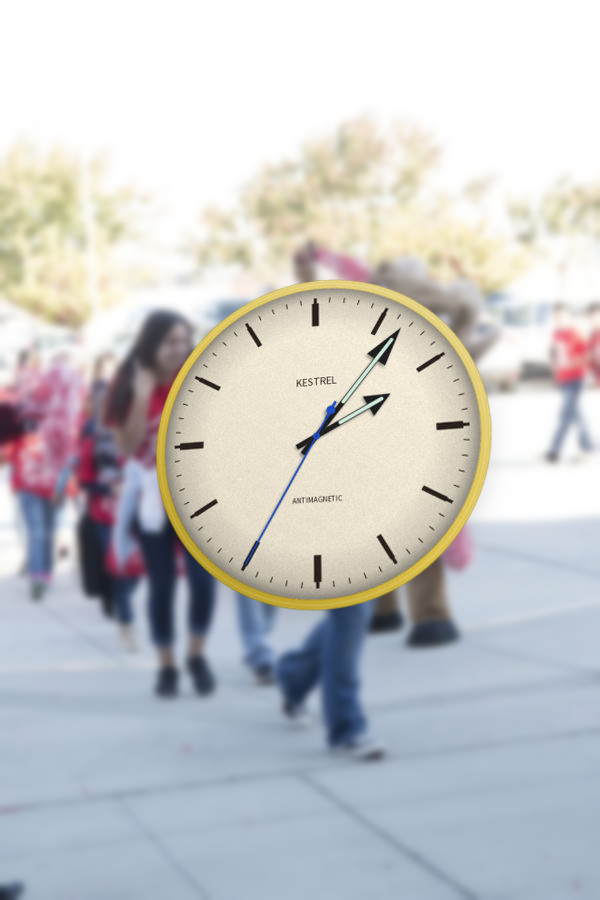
2:06:35
